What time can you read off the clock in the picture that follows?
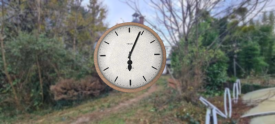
6:04
